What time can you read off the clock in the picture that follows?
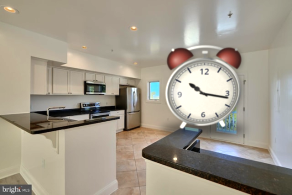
10:17
